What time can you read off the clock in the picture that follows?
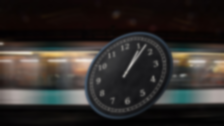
1:07
